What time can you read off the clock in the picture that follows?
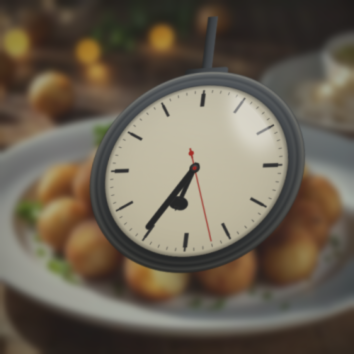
6:35:27
